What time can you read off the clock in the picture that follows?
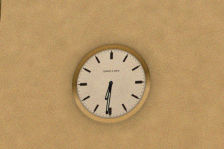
6:31
